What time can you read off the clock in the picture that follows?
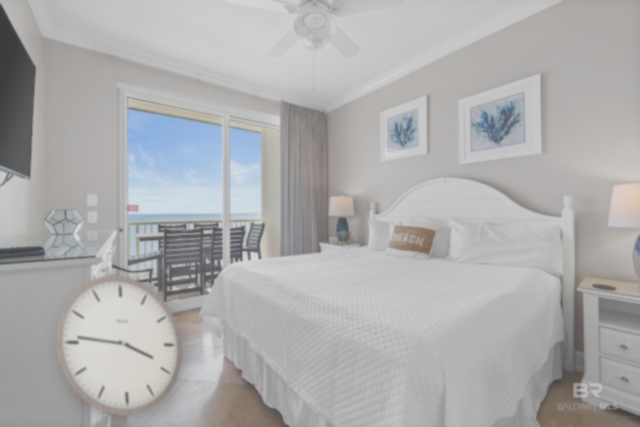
3:46
